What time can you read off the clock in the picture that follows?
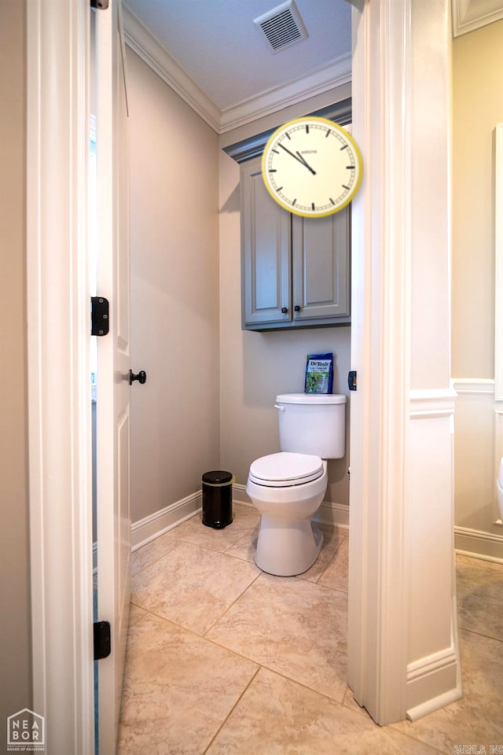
10:52
